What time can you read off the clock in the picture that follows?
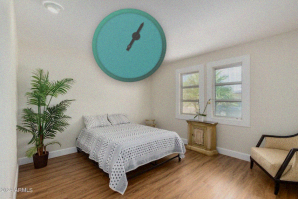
1:05
